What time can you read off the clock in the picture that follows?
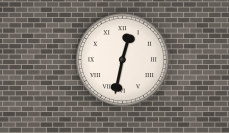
12:32
